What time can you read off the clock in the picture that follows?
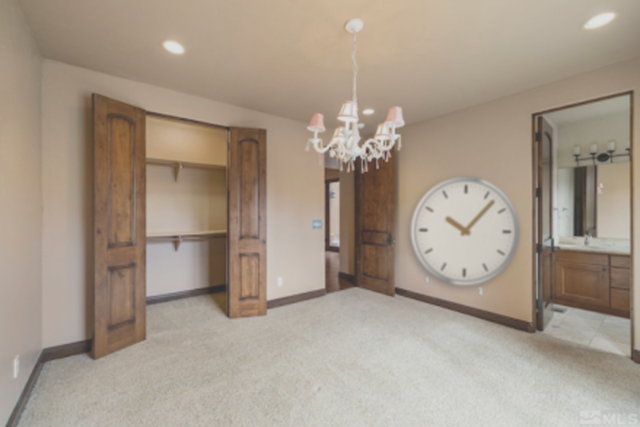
10:07
